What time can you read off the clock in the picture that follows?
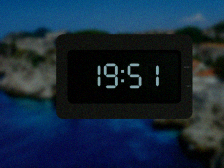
19:51
